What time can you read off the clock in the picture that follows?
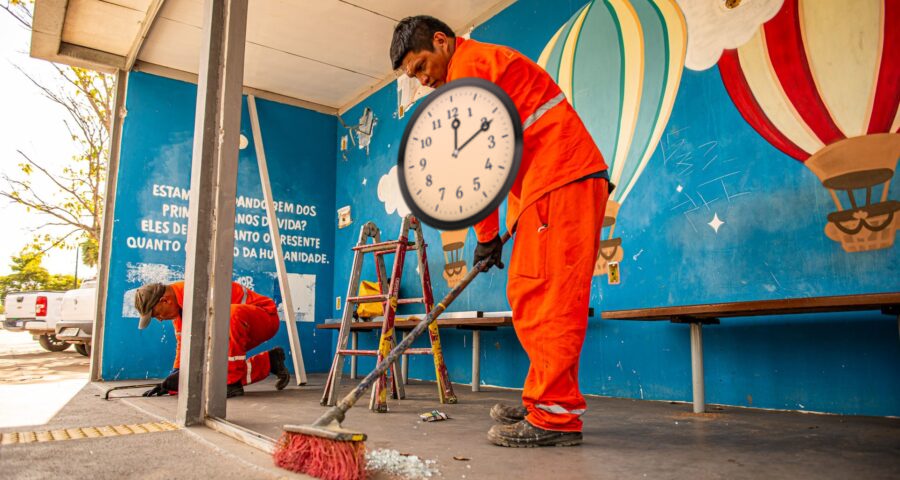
12:11
